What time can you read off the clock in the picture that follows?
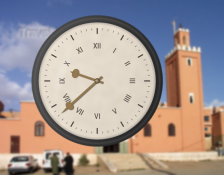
9:38
